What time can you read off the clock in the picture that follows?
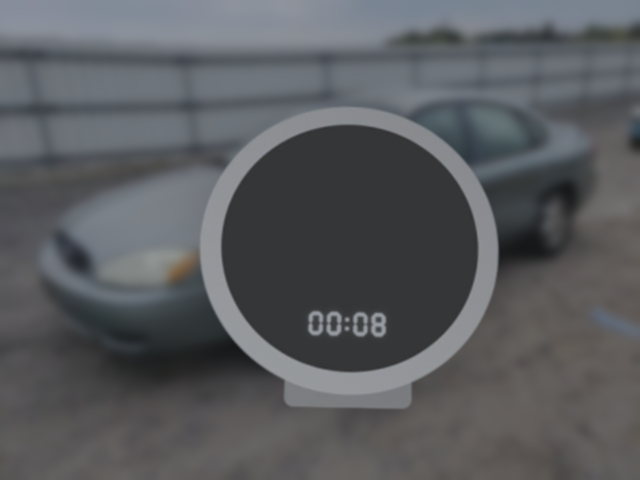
0:08
